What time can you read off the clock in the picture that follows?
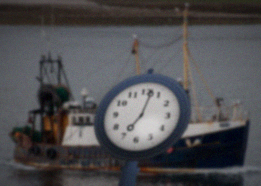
7:02
